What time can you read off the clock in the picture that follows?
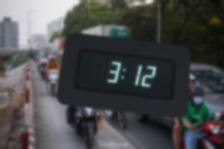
3:12
